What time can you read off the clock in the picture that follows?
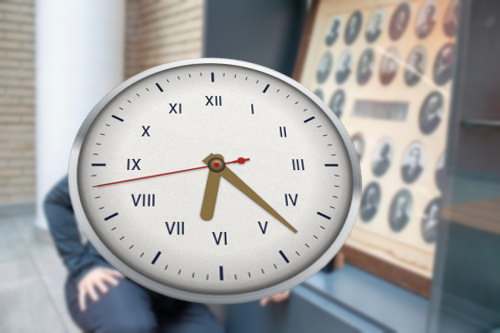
6:22:43
